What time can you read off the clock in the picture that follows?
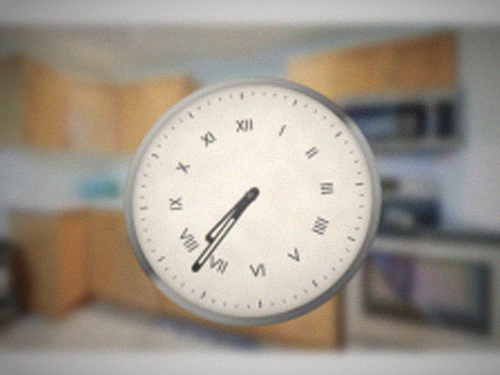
7:37
